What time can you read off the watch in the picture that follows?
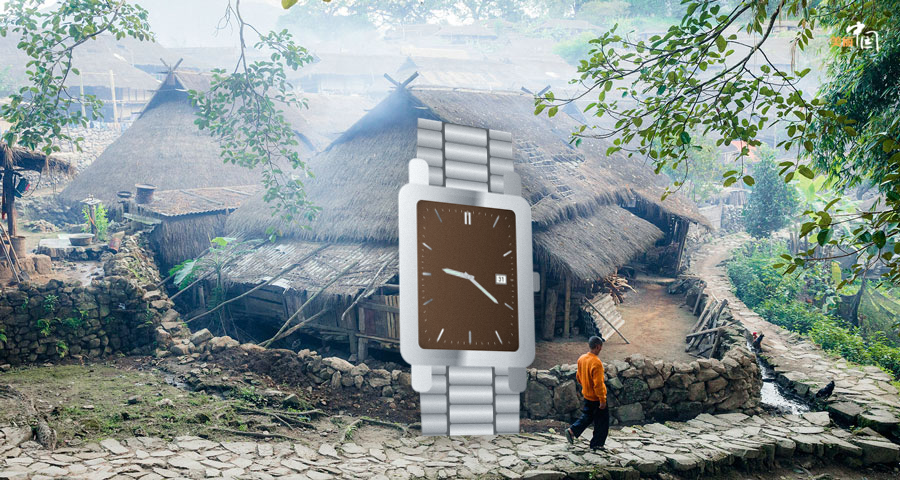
9:21
